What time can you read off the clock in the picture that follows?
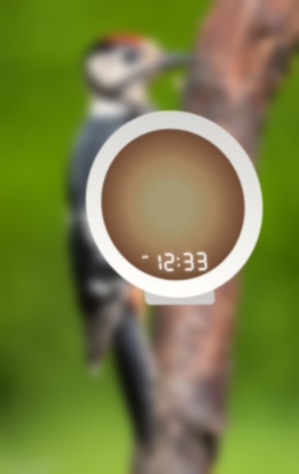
12:33
